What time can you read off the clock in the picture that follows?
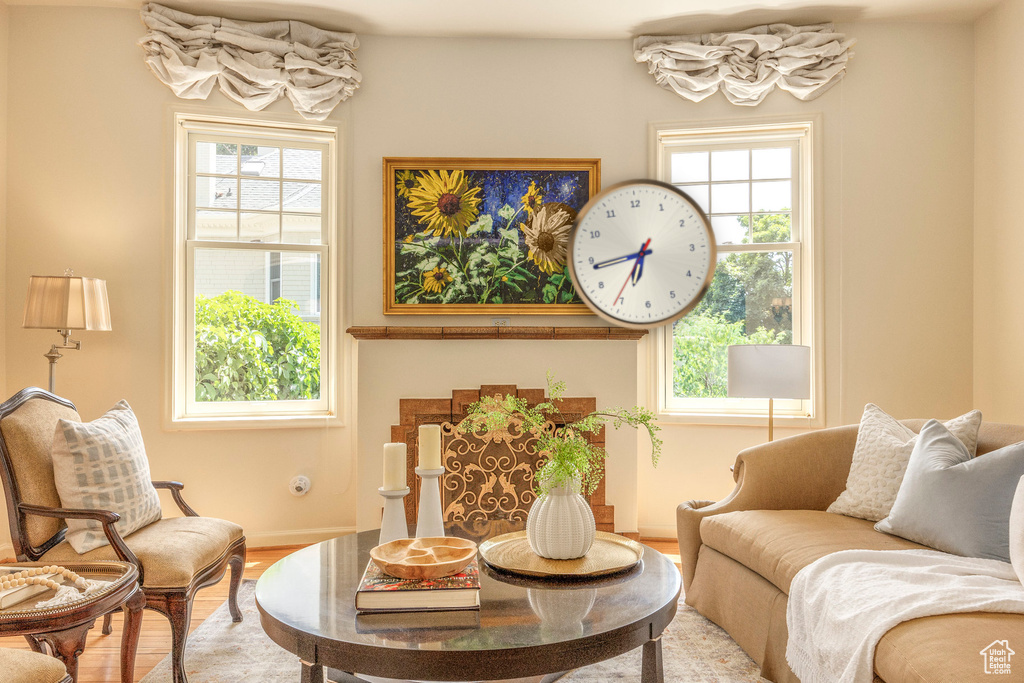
6:43:36
